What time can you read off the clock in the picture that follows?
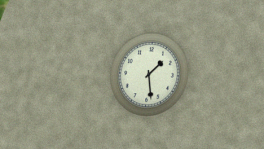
1:28
